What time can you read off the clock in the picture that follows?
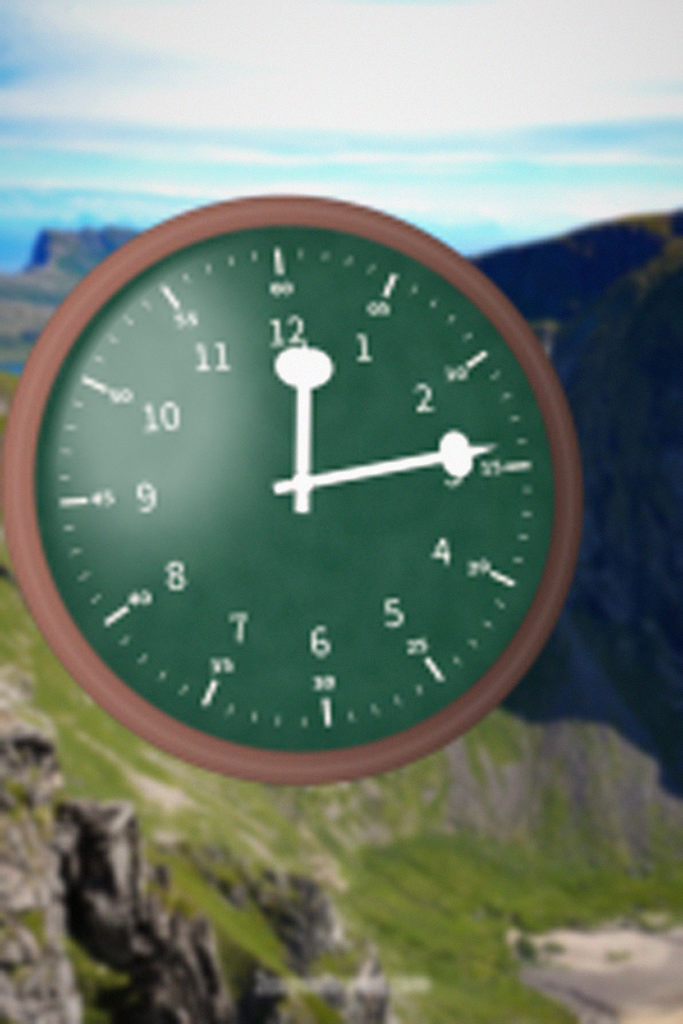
12:14
